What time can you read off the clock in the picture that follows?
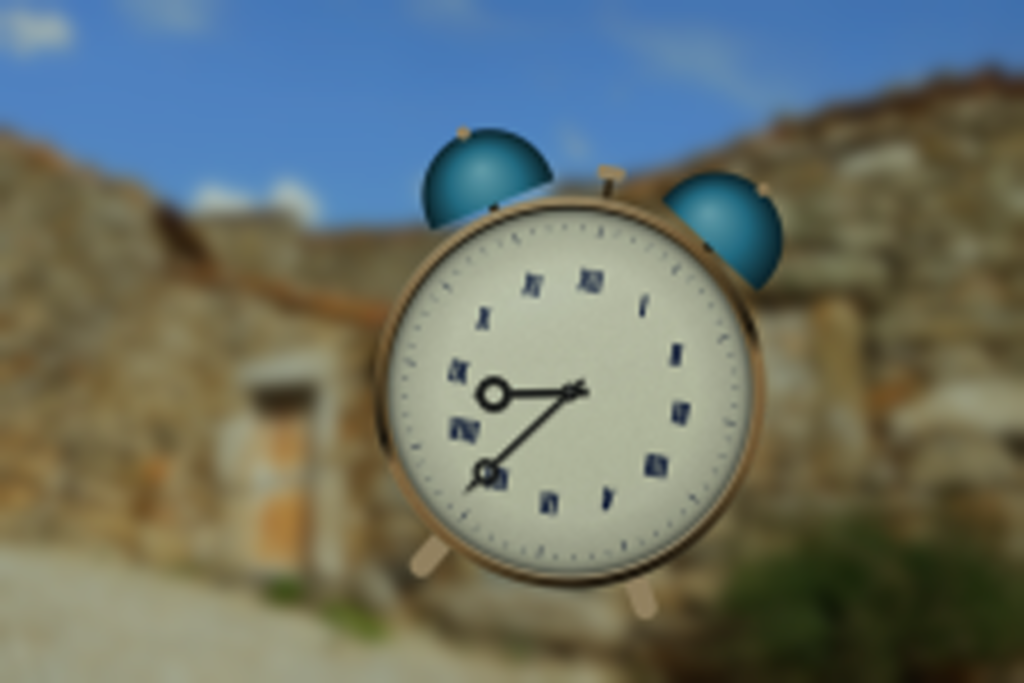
8:36
